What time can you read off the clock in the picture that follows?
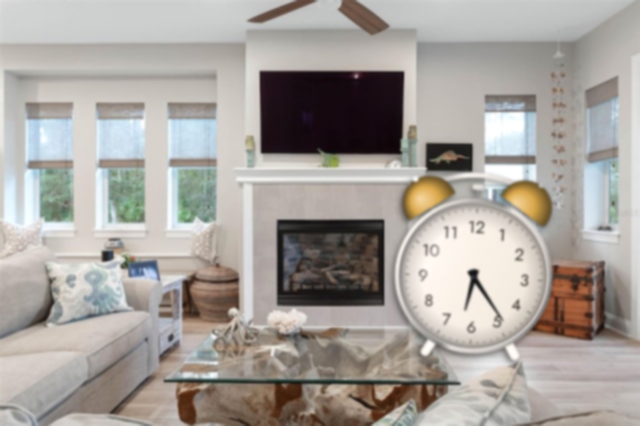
6:24
